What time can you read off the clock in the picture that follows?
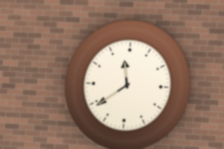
11:39
